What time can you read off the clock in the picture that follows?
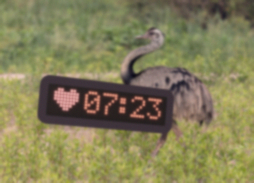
7:23
